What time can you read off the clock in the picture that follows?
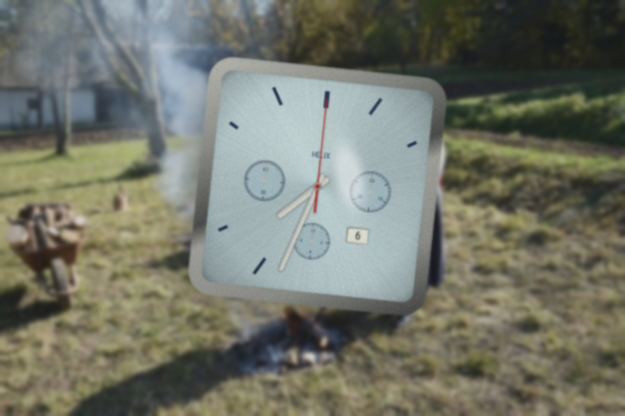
7:33
